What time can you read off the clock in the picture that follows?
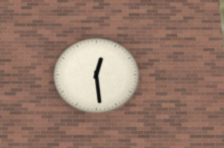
12:29
